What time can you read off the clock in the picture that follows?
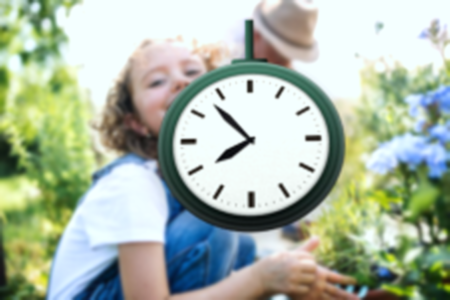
7:53
